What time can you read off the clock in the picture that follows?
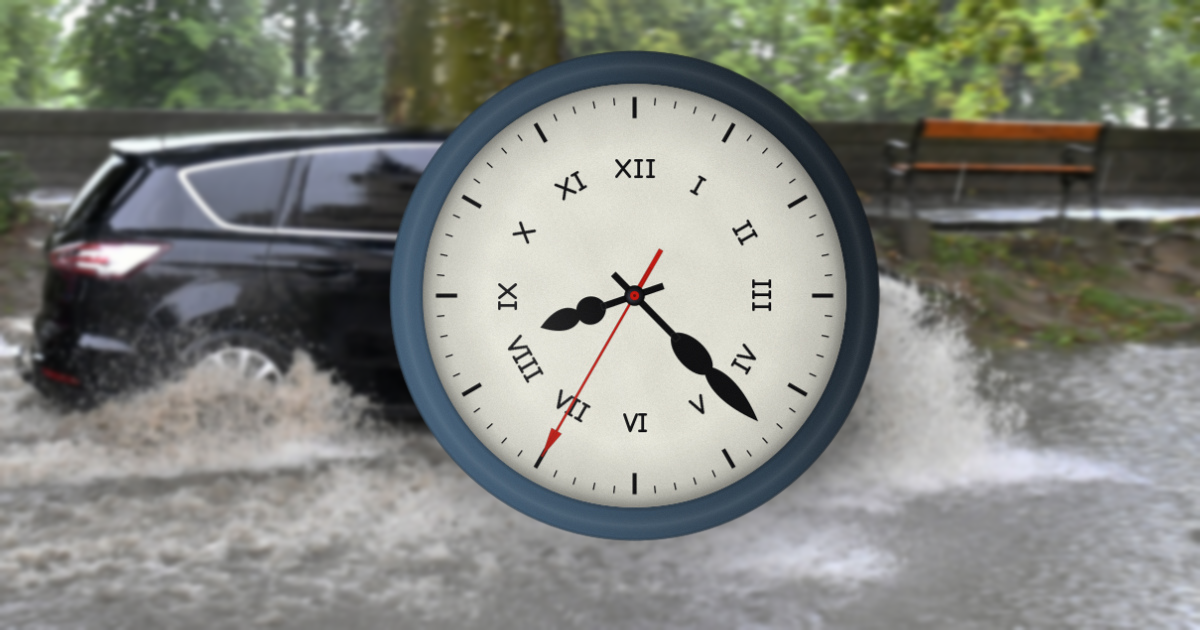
8:22:35
